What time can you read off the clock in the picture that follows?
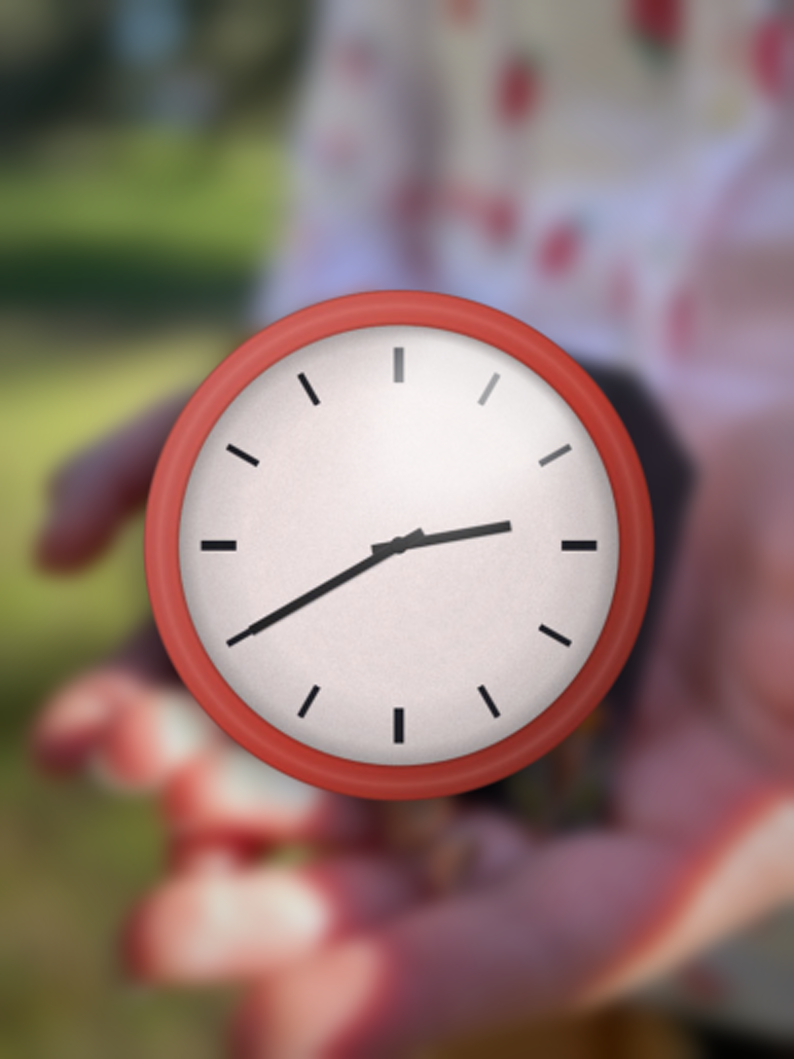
2:40
